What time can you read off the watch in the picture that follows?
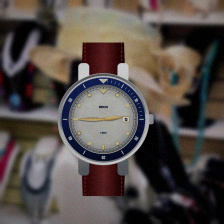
2:45
